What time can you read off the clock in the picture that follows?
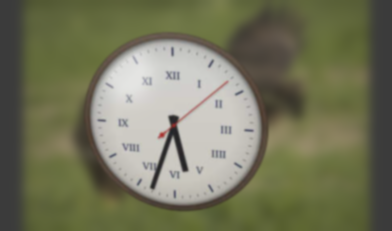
5:33:08
